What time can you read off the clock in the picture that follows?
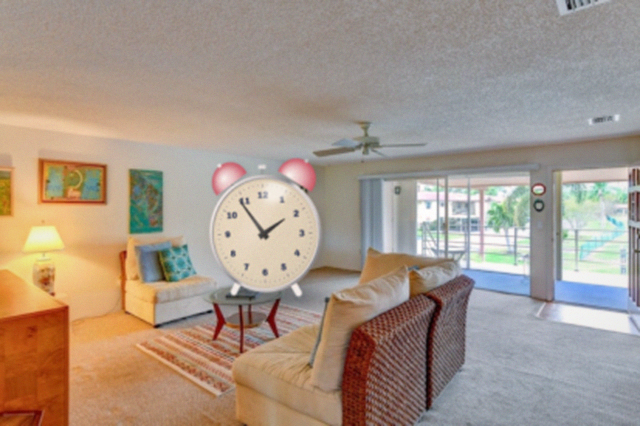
1:54
